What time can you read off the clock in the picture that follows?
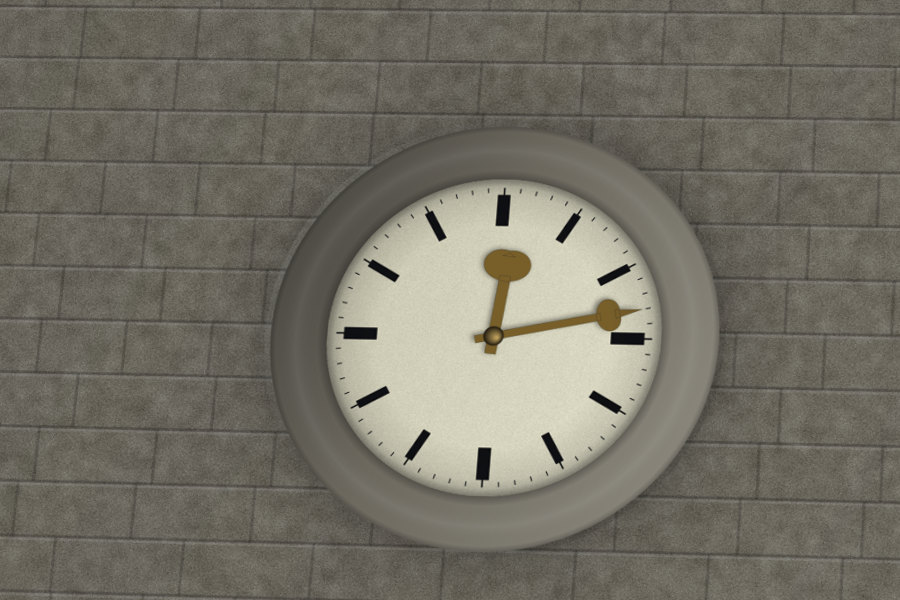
12:13
